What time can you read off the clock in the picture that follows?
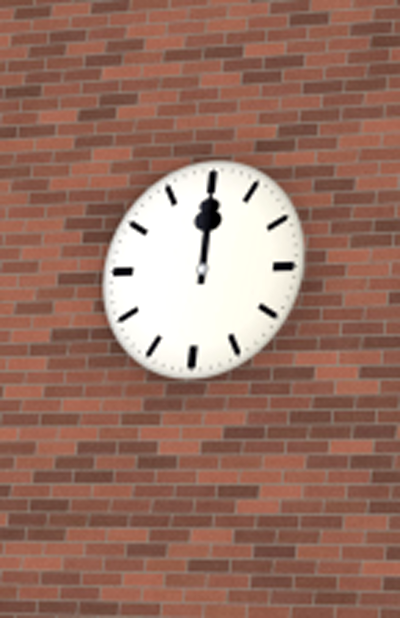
12:00
